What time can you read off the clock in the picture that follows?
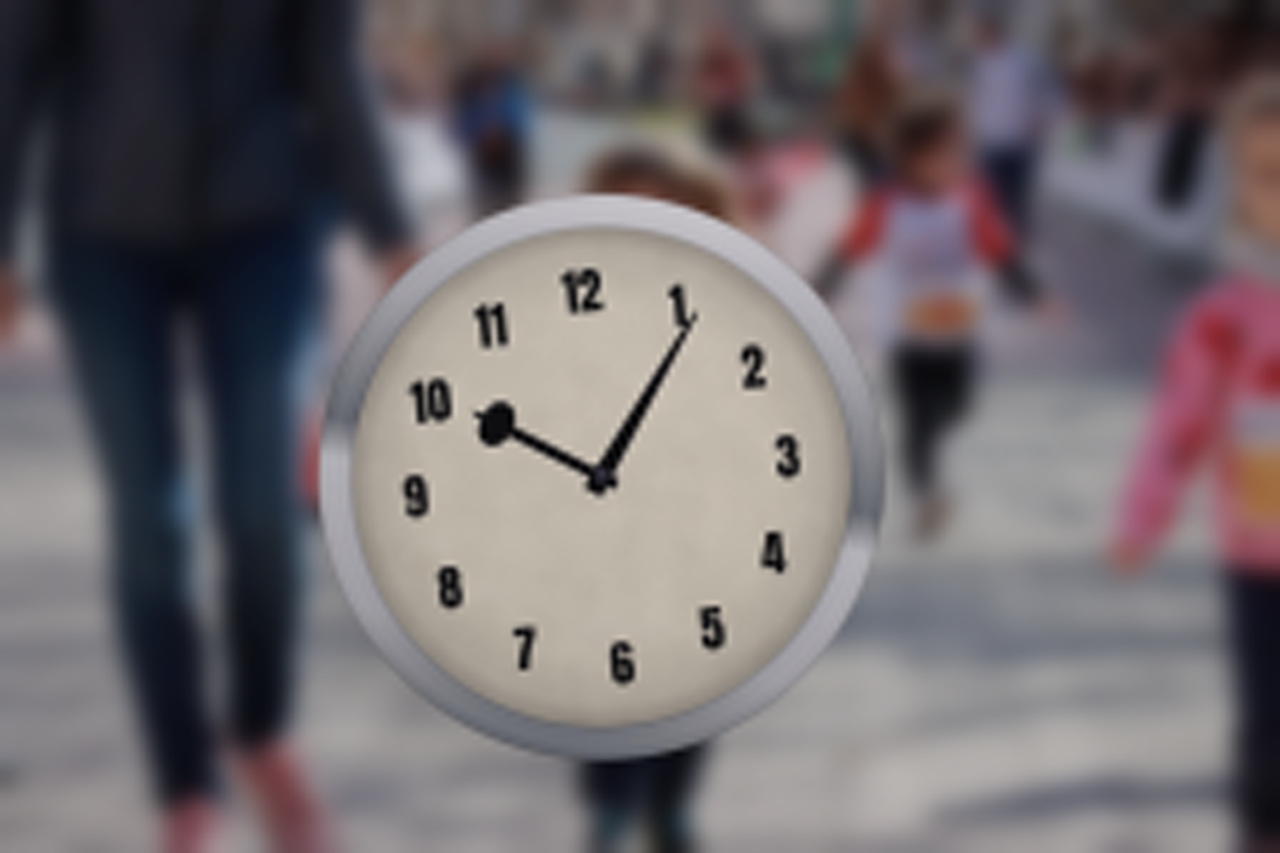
10:06
